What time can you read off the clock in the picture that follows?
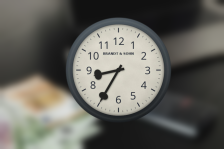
8:35
